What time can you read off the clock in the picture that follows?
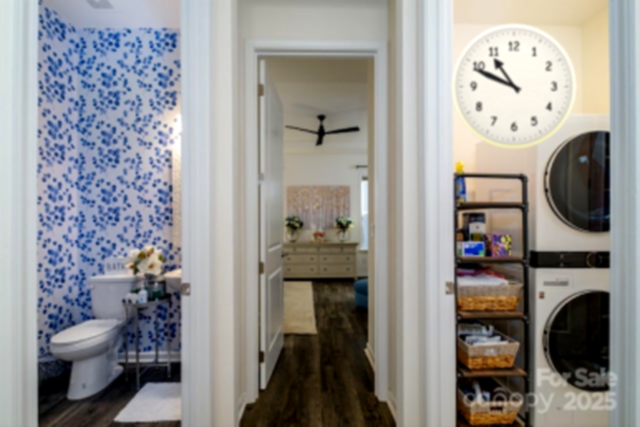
10:49
